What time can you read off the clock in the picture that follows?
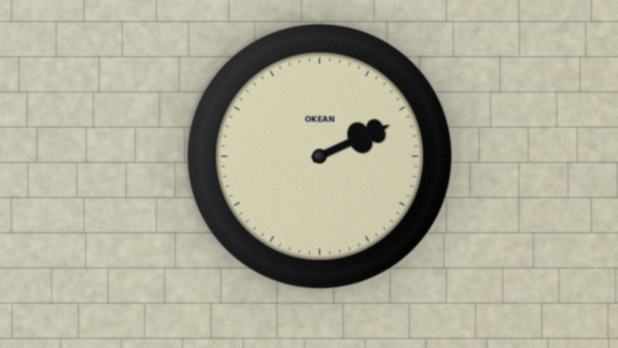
2:11
